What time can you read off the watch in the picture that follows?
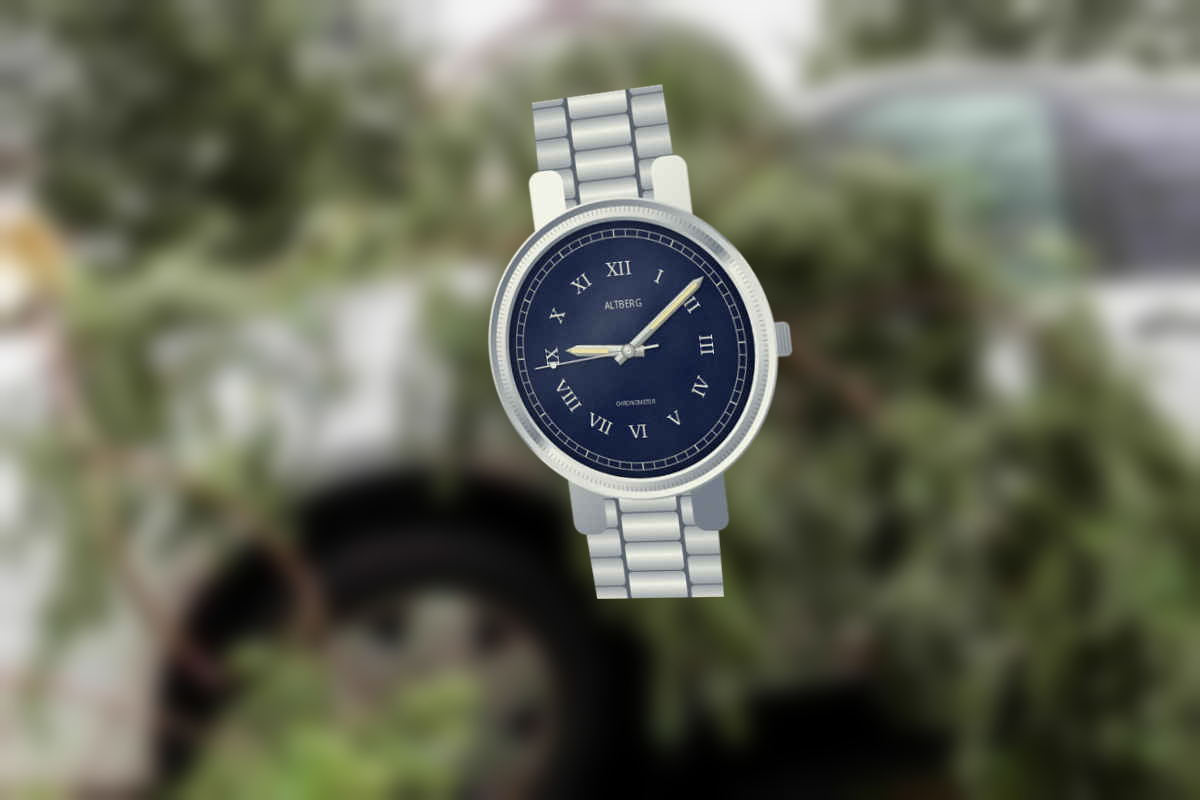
9:08:44
